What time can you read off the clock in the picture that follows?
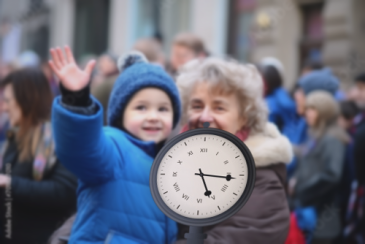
5:16
